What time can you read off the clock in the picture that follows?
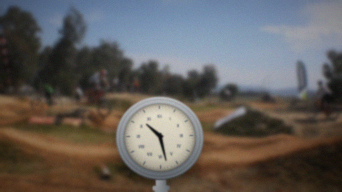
10:28
